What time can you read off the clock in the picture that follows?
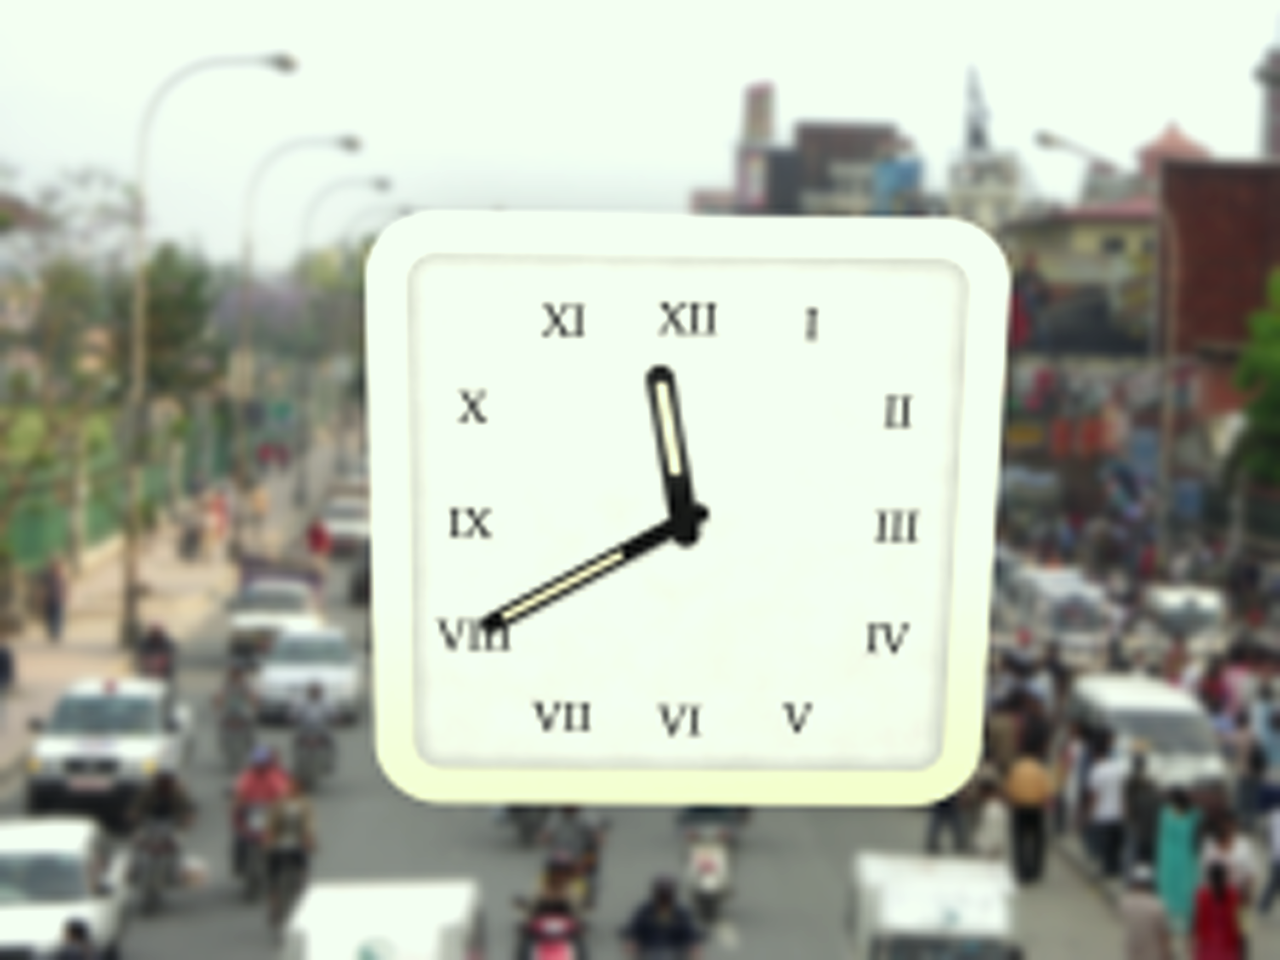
11:40
